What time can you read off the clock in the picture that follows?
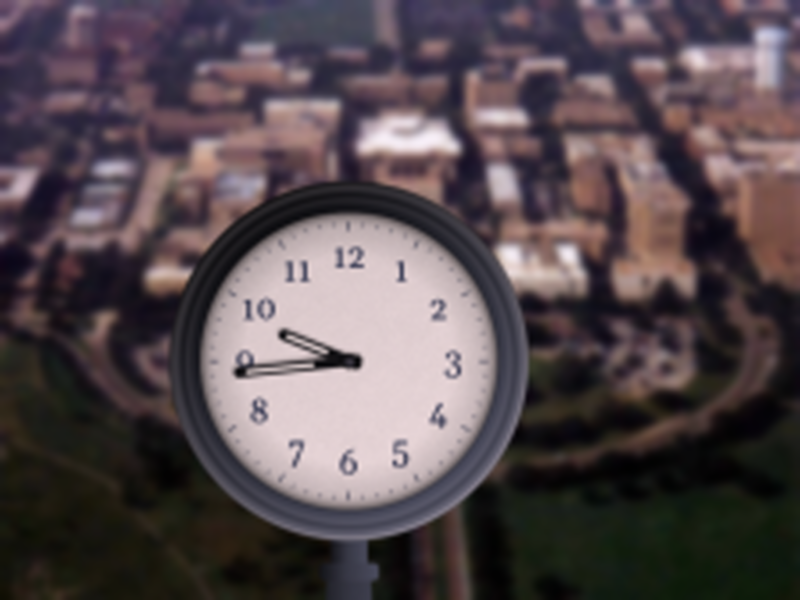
9:44
